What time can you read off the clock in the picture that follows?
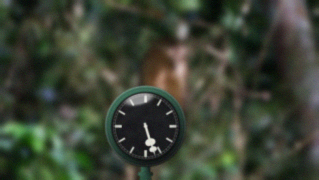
5:27
